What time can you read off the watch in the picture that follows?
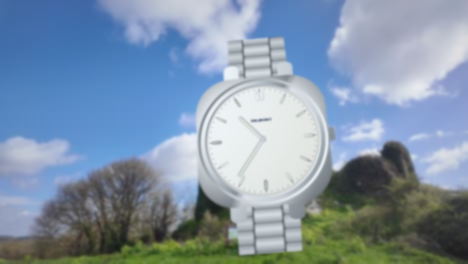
10:36
